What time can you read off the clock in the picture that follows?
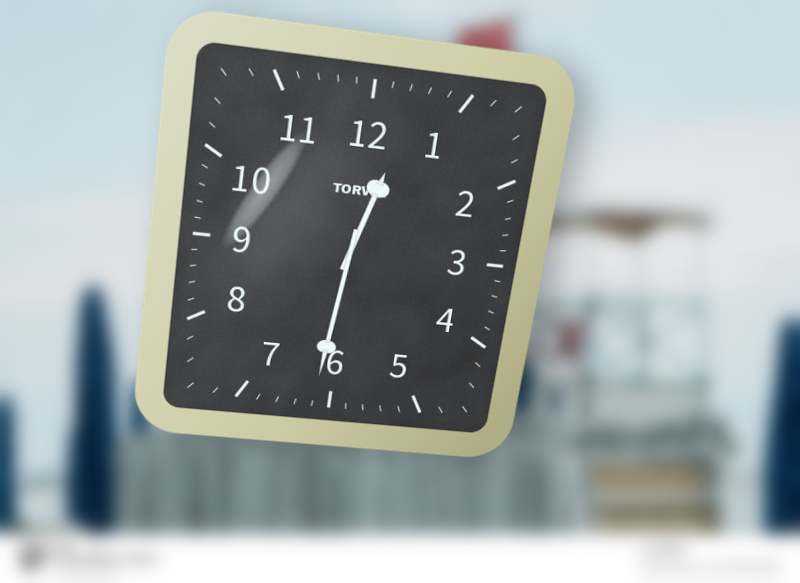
12:31
